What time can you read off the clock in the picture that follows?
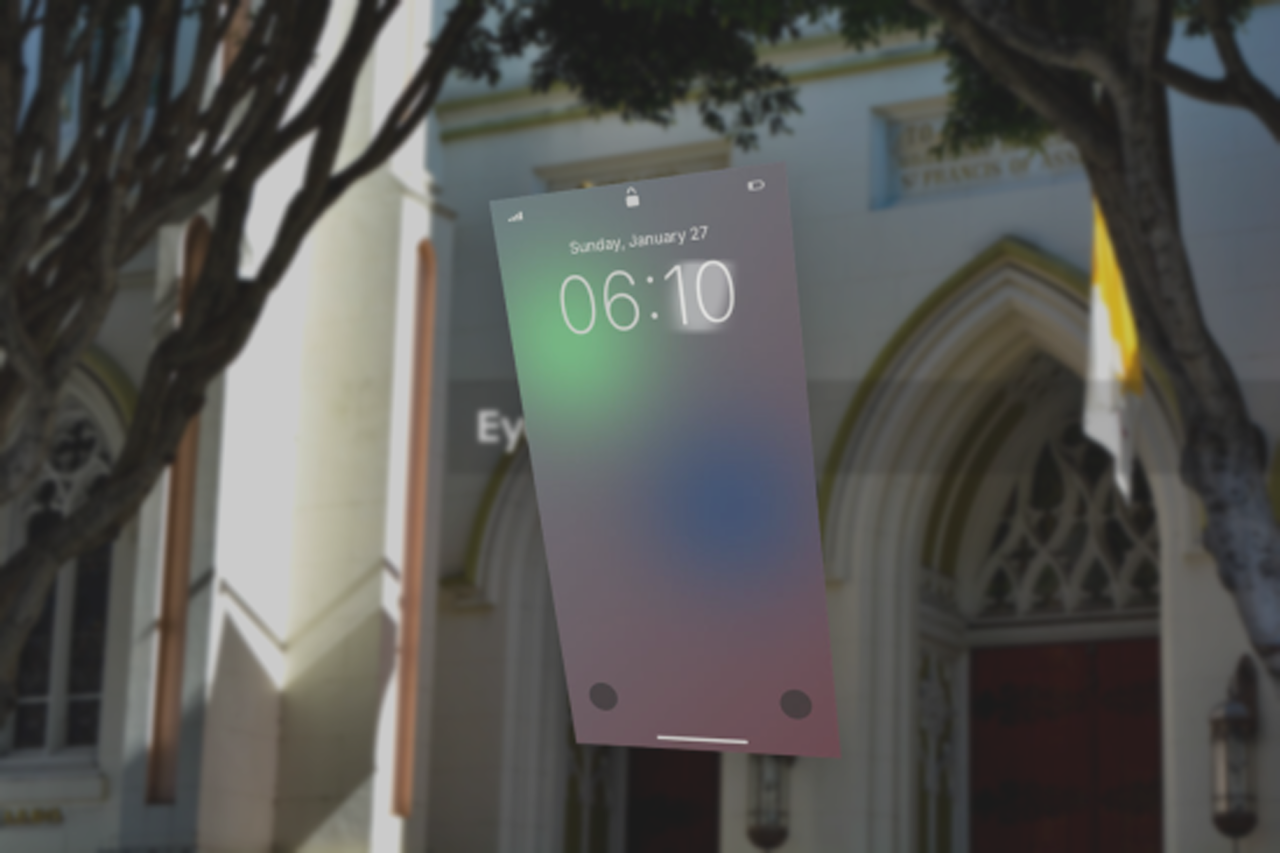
6:10
